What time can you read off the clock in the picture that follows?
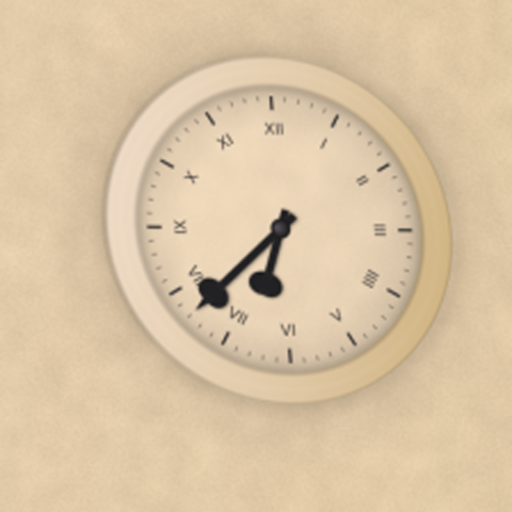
6:38
